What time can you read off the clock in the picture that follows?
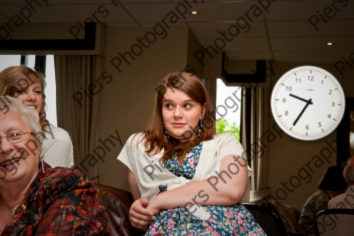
9:35
